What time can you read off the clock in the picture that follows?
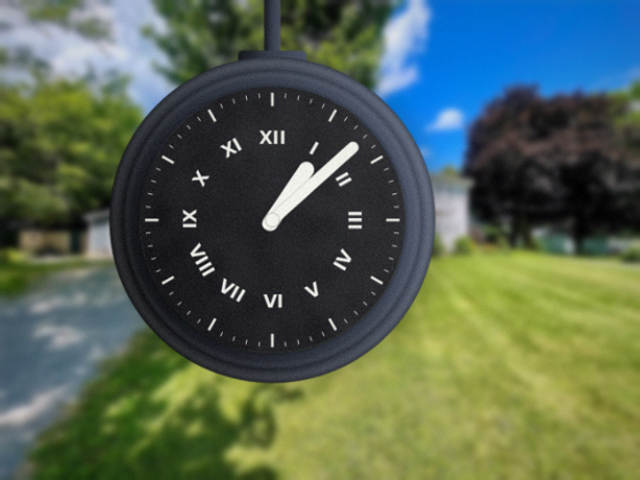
1:08
